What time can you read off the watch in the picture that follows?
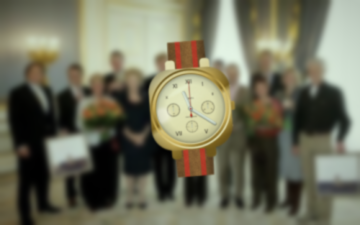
11:21
